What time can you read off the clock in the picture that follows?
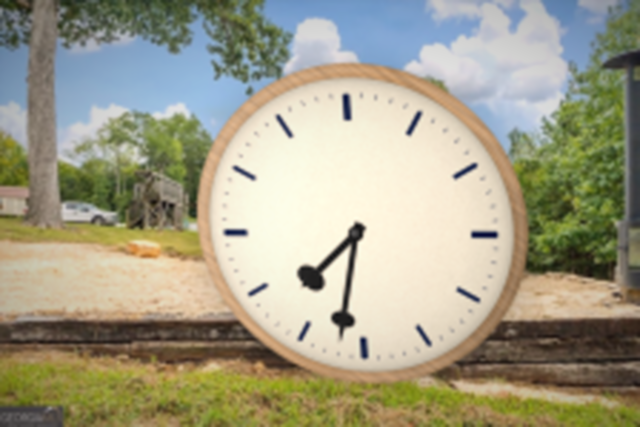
7:32
